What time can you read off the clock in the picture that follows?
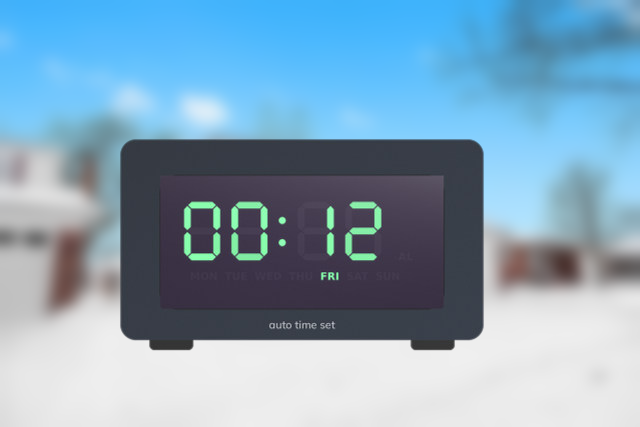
0:12
